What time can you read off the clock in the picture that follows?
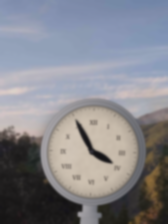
3:55
